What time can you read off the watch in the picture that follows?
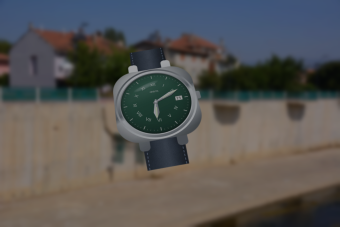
6:11
